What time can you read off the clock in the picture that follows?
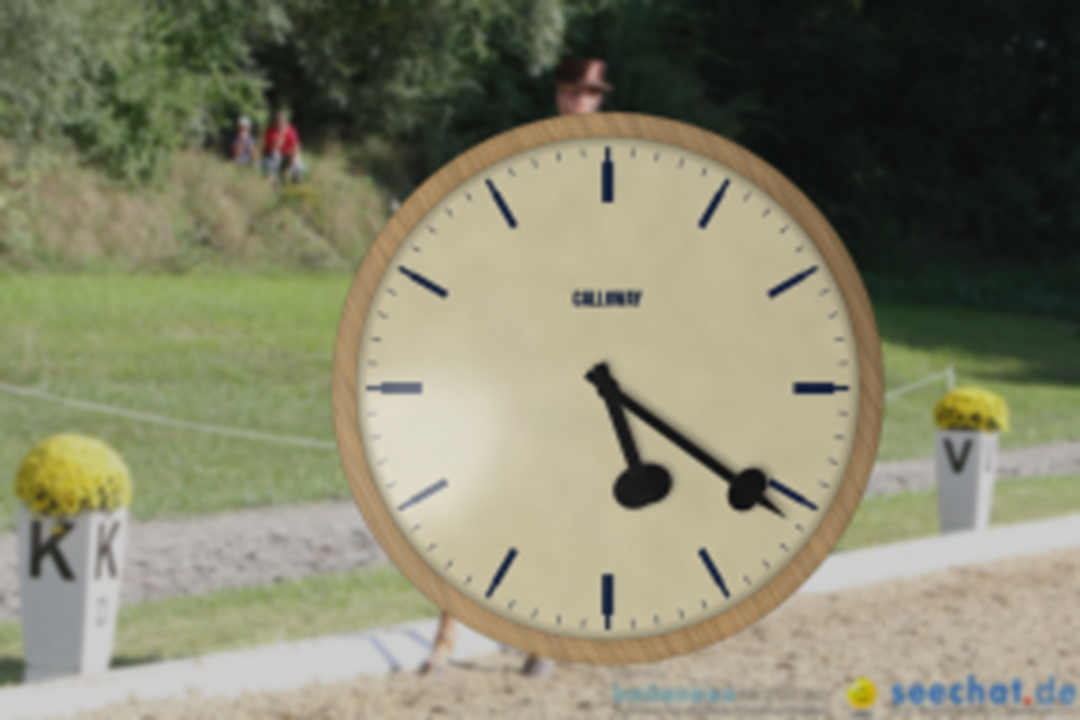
5:21
